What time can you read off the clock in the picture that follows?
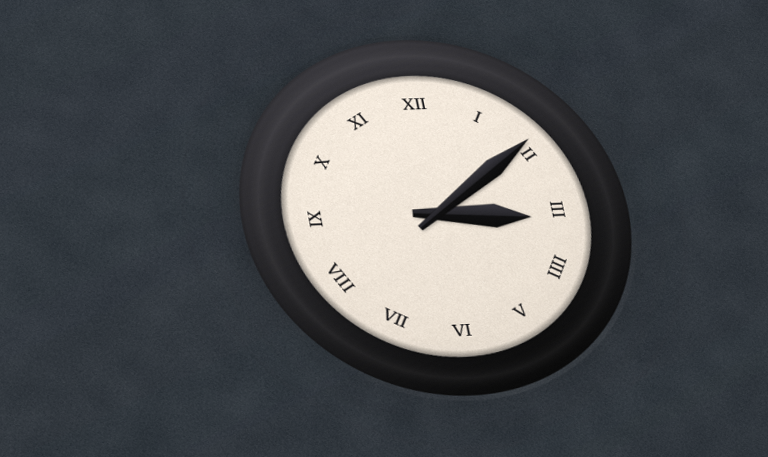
3:09
